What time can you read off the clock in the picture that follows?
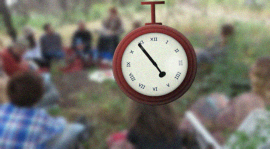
4:54
